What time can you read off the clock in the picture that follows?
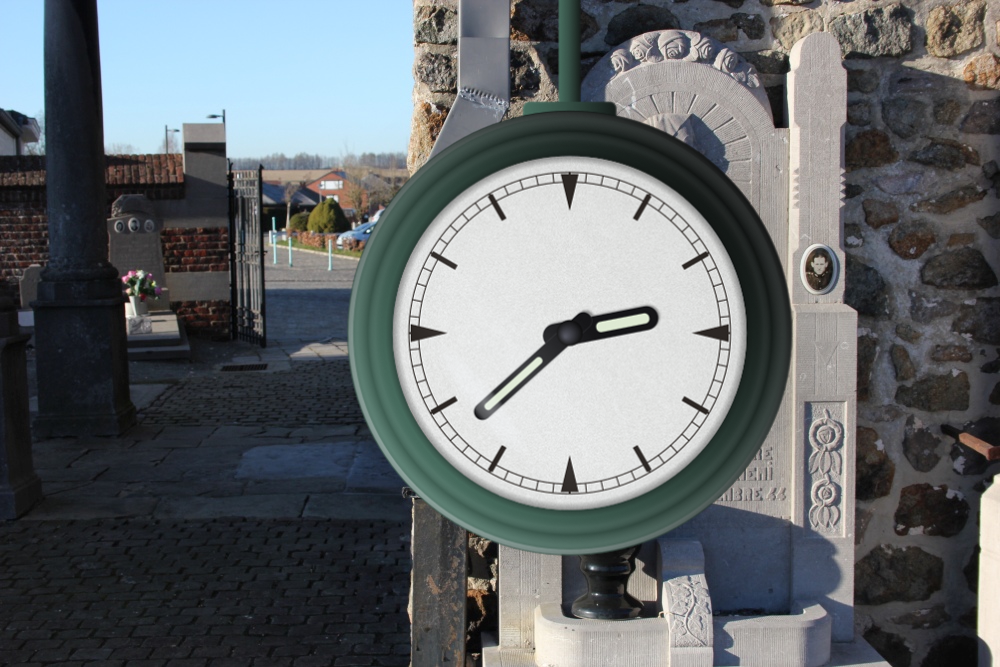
2:38
